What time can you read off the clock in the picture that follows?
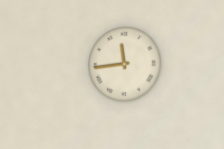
11:44
